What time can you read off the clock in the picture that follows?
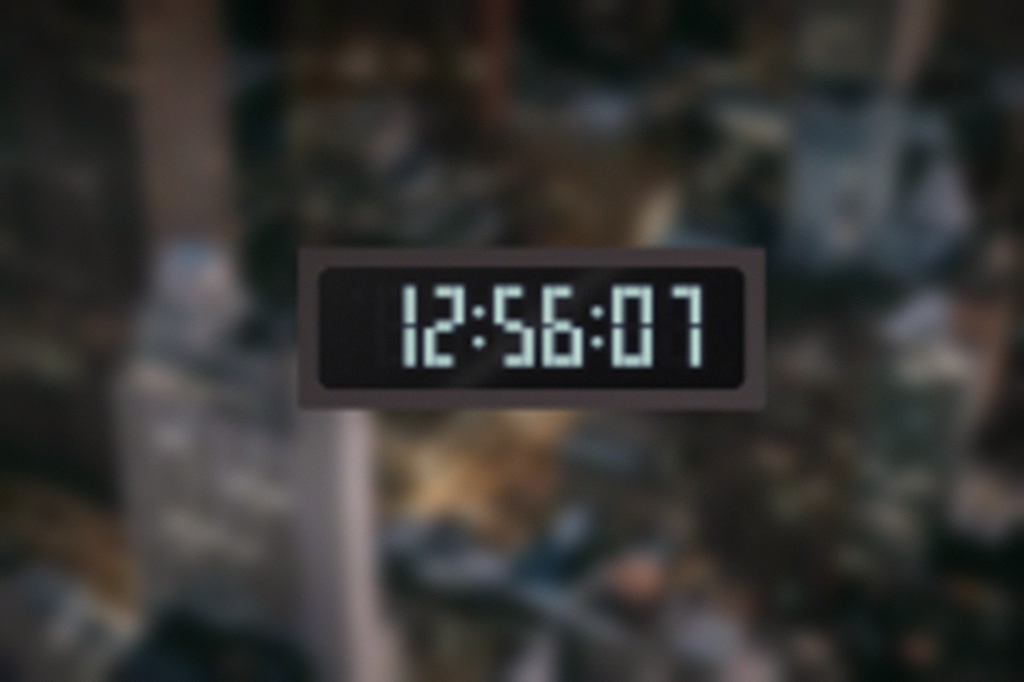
12:56:07
